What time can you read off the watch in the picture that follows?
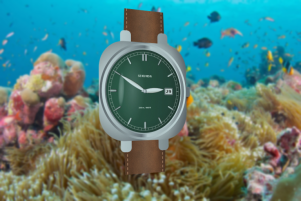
2:50
